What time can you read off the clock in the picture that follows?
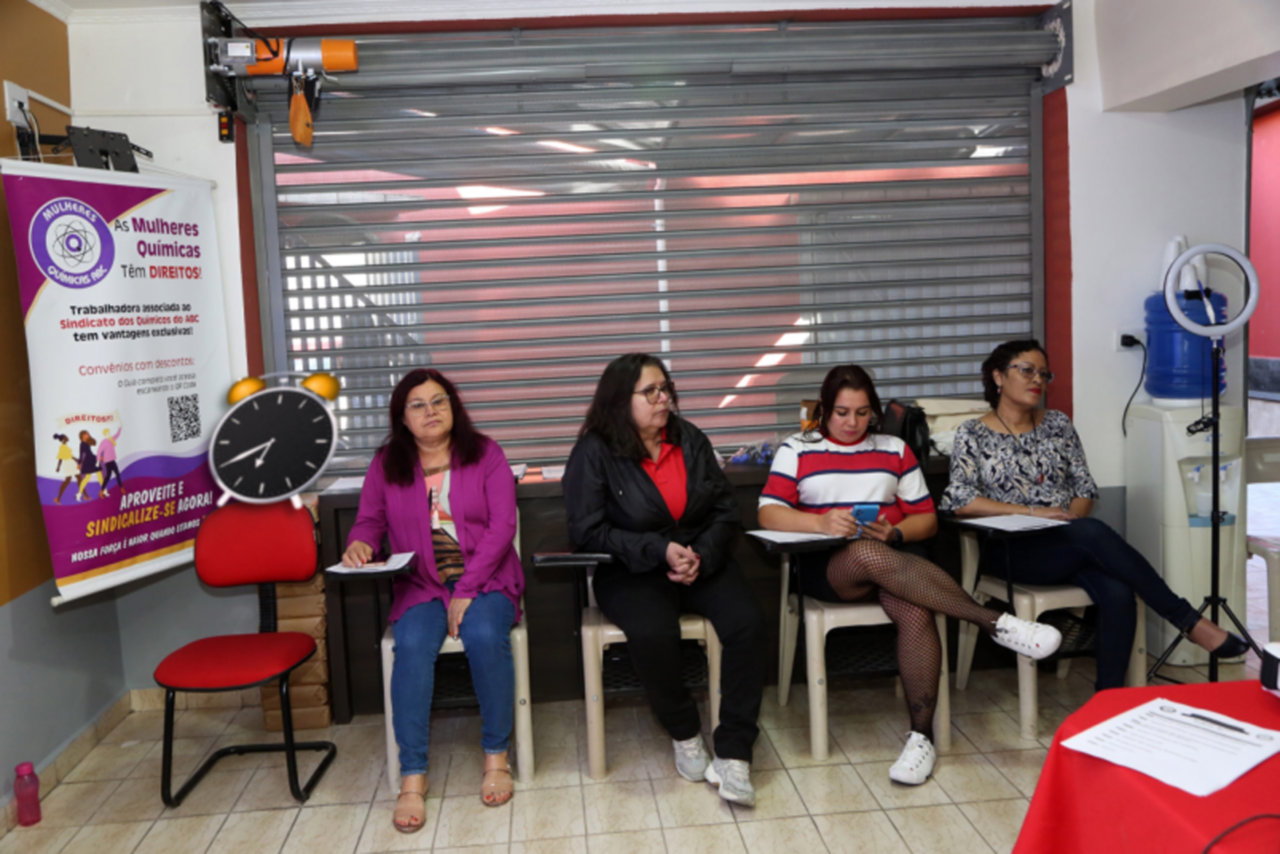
6:40
